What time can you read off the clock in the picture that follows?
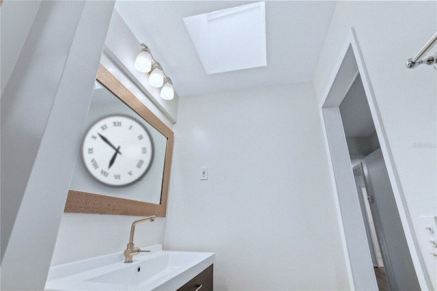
6:52
